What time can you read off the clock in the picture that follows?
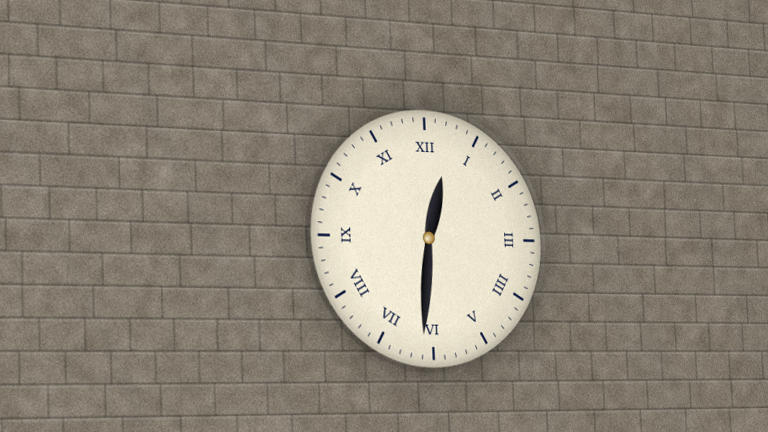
12:31
